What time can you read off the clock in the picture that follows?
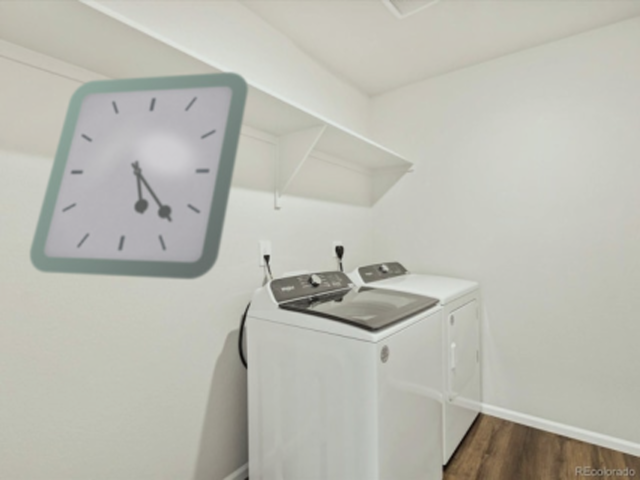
5:23
